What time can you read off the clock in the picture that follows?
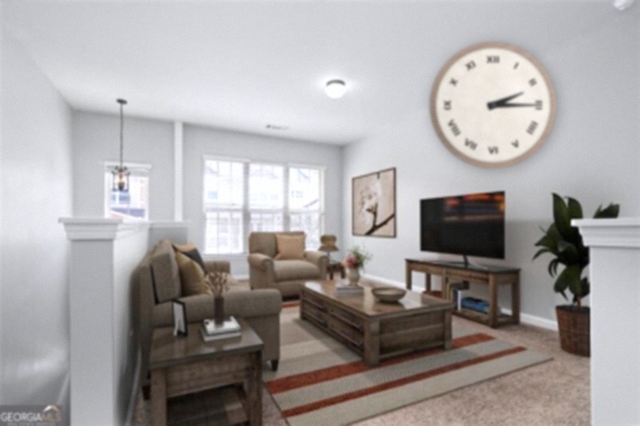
2:15
